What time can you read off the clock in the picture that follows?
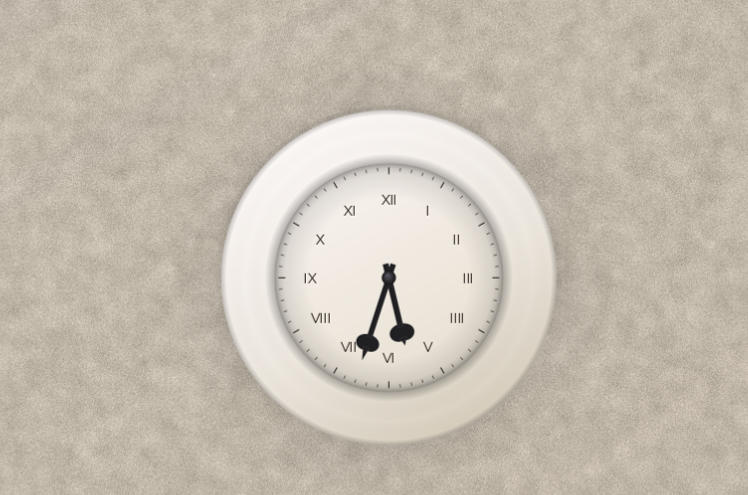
5:33
